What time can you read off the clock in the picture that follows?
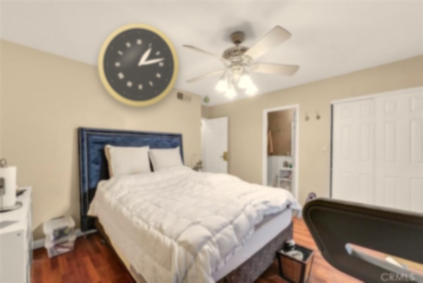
1:13
